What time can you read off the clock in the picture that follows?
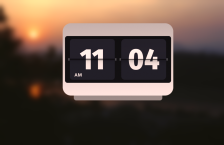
11:04
